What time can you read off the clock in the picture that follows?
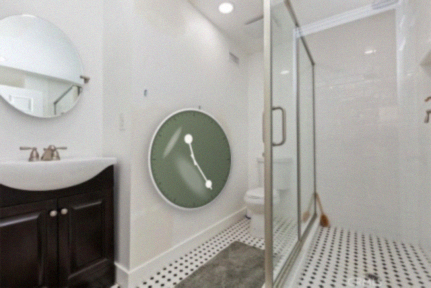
11:24
